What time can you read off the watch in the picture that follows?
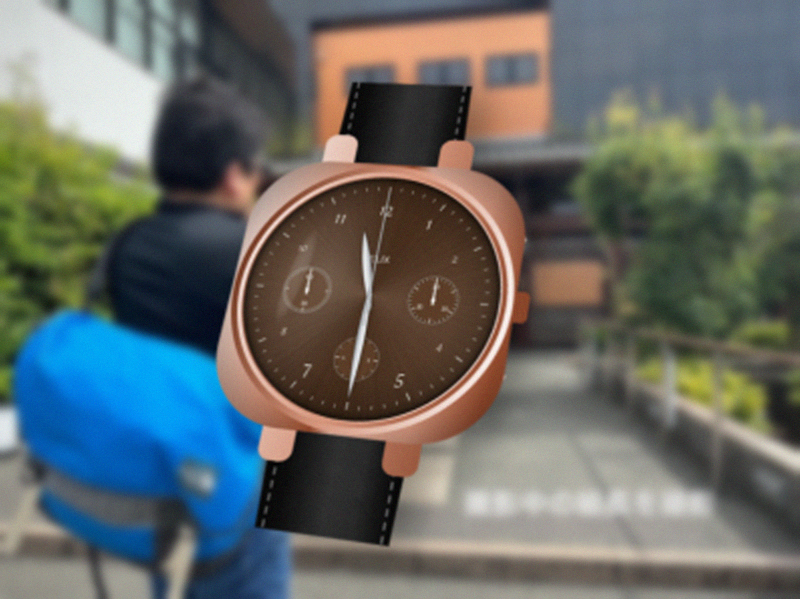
11:30
